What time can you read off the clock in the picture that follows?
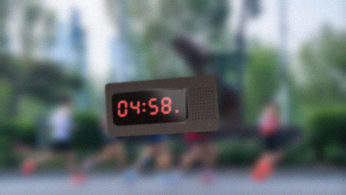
4:58
